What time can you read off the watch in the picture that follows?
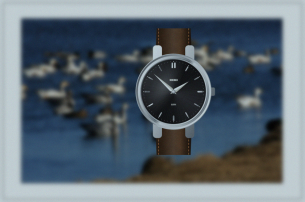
1:52
